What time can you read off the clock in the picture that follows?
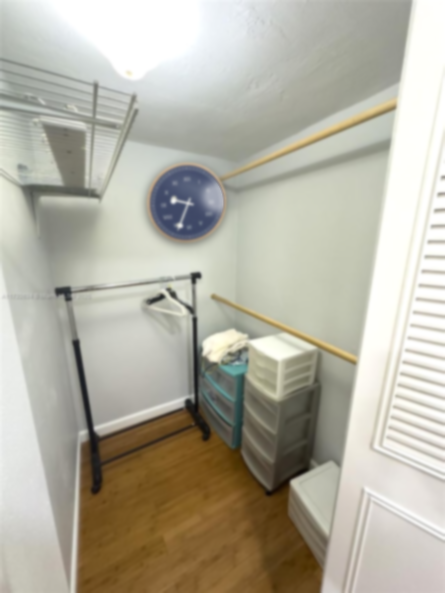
9:34
